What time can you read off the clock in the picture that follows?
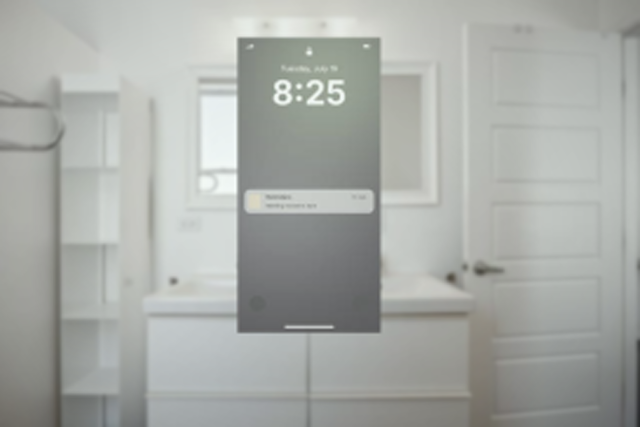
8:25
